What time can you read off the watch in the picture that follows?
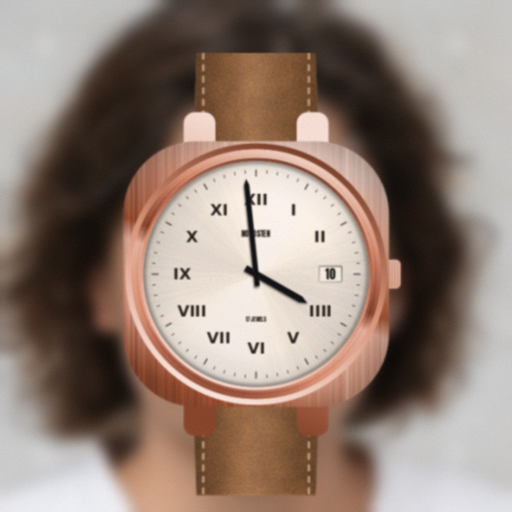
3:59
